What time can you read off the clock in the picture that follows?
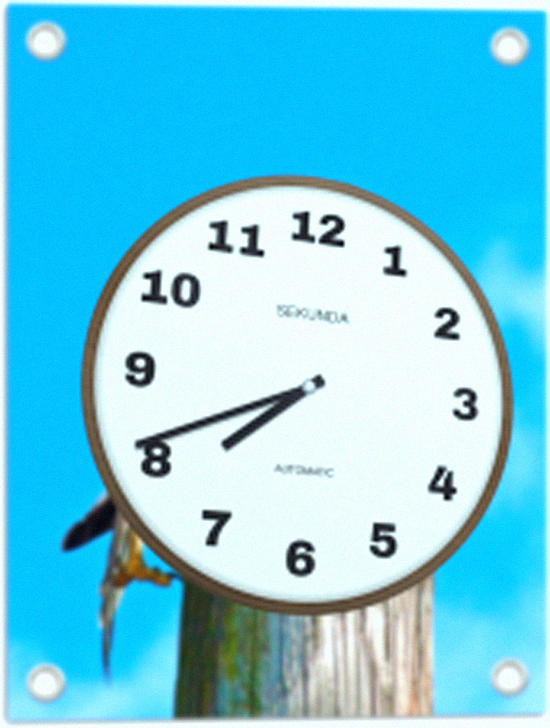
7:41
